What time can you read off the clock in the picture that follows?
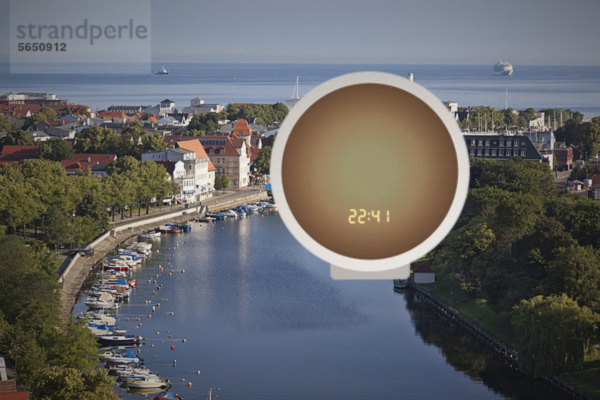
22:41
